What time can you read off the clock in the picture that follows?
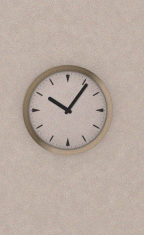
10:06
